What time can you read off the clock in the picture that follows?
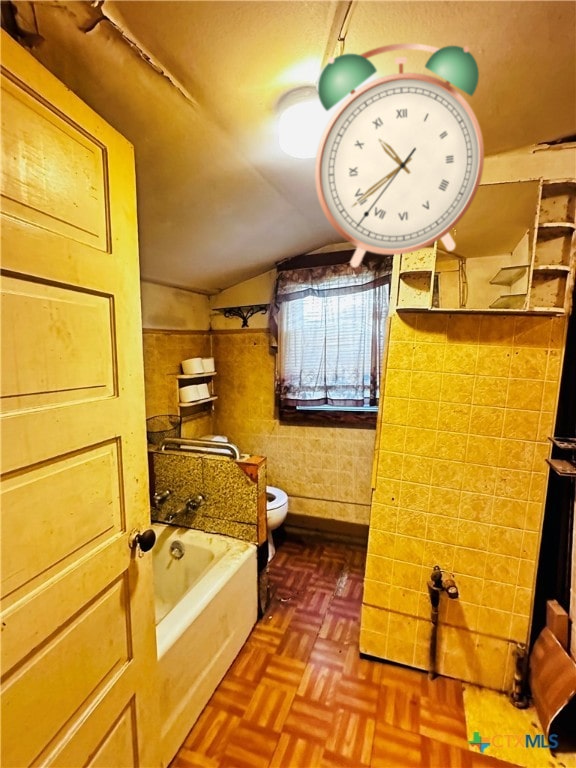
10:39:37
